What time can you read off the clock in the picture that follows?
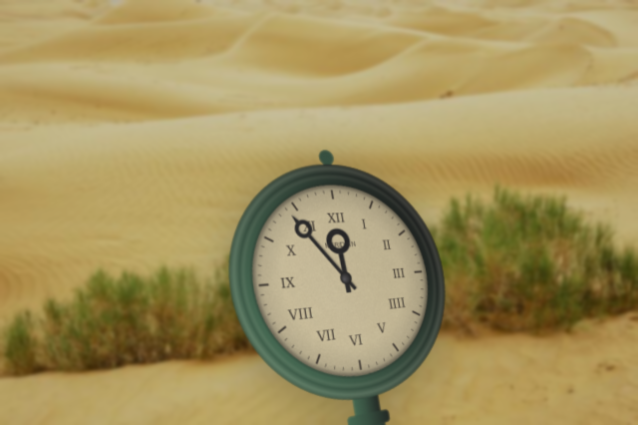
11:54
